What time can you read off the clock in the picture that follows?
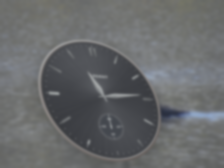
11:14
